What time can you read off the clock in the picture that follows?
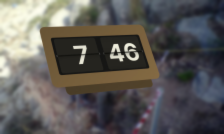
7:46
